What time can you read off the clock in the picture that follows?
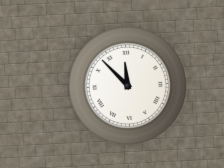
11:53
